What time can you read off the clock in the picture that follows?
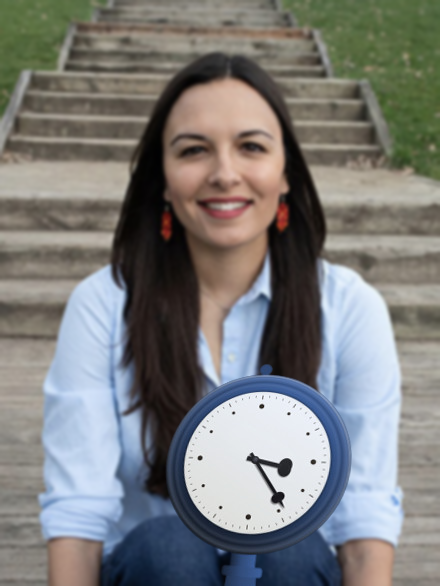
3:24
